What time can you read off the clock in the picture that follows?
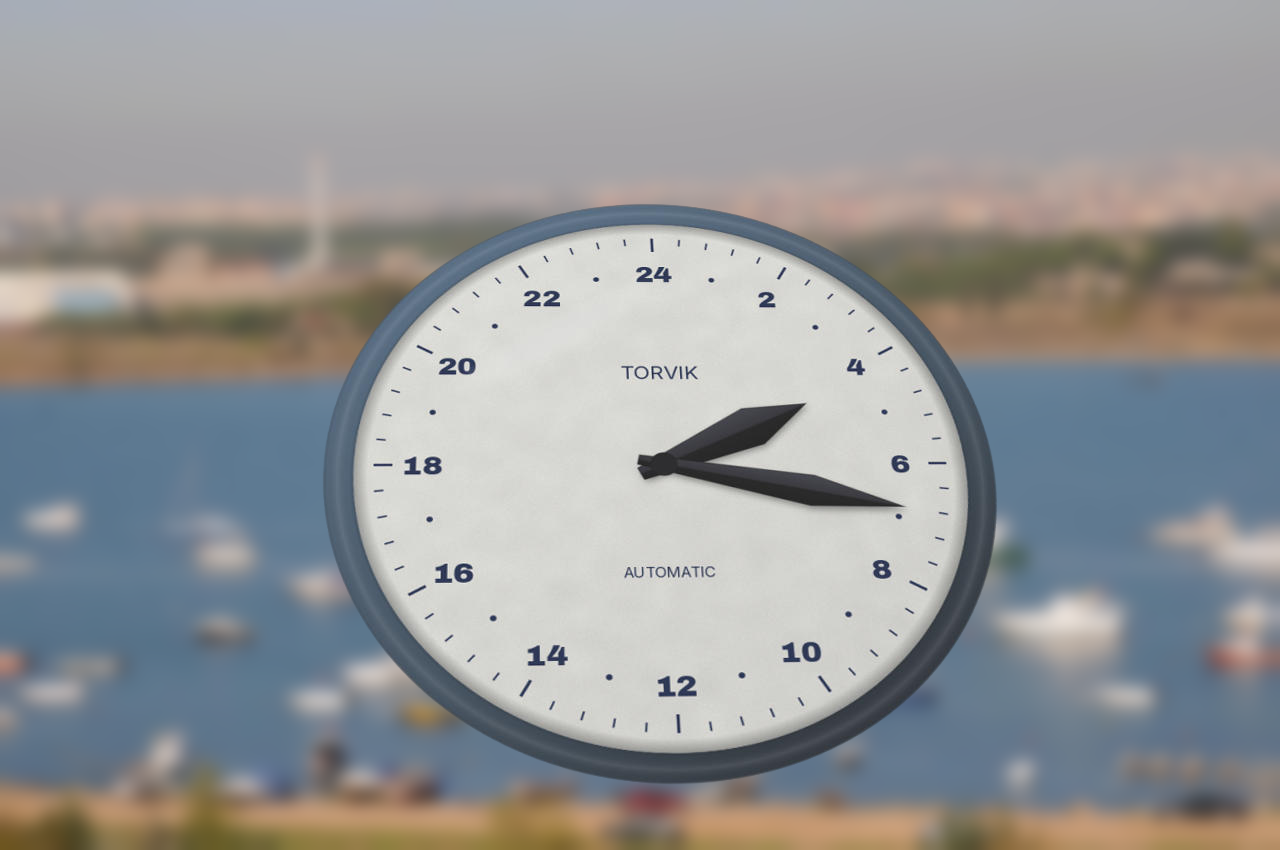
4:17
